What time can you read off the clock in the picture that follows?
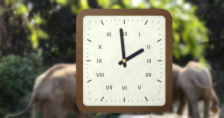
1:59
